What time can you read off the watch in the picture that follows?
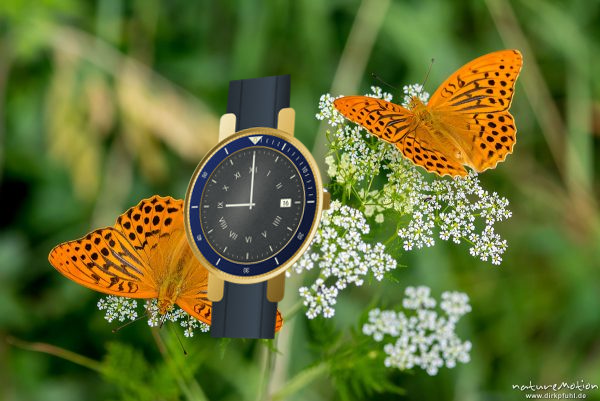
9:00
